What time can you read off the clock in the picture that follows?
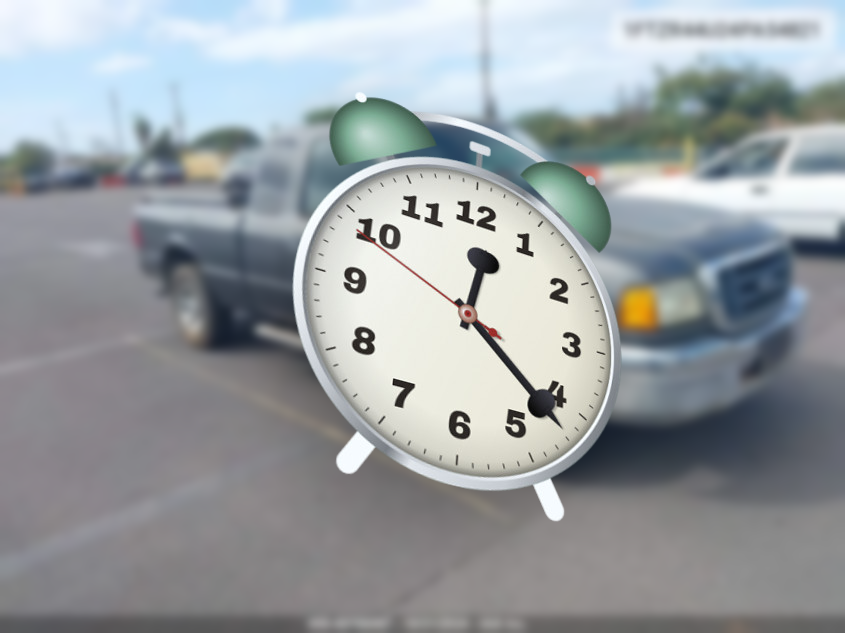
12:21:49
